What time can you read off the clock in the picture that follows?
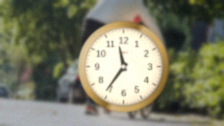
11:36
